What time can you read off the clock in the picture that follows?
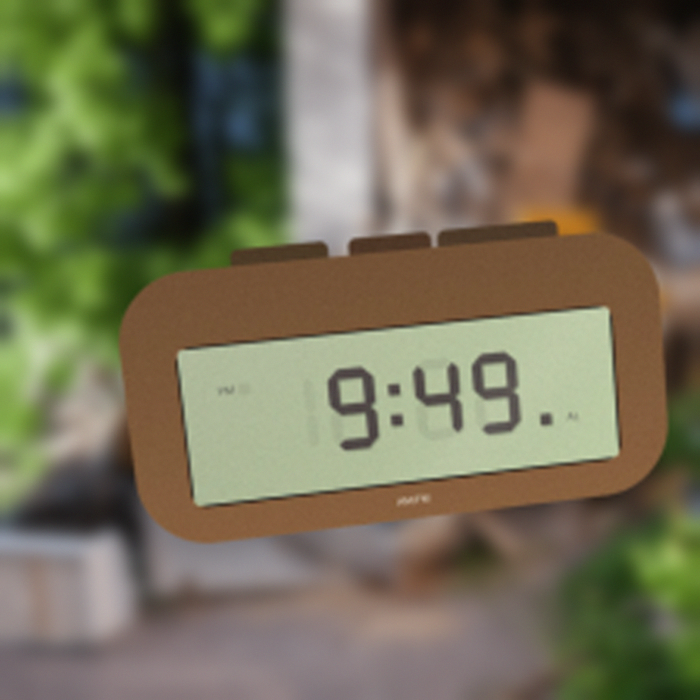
9:49
